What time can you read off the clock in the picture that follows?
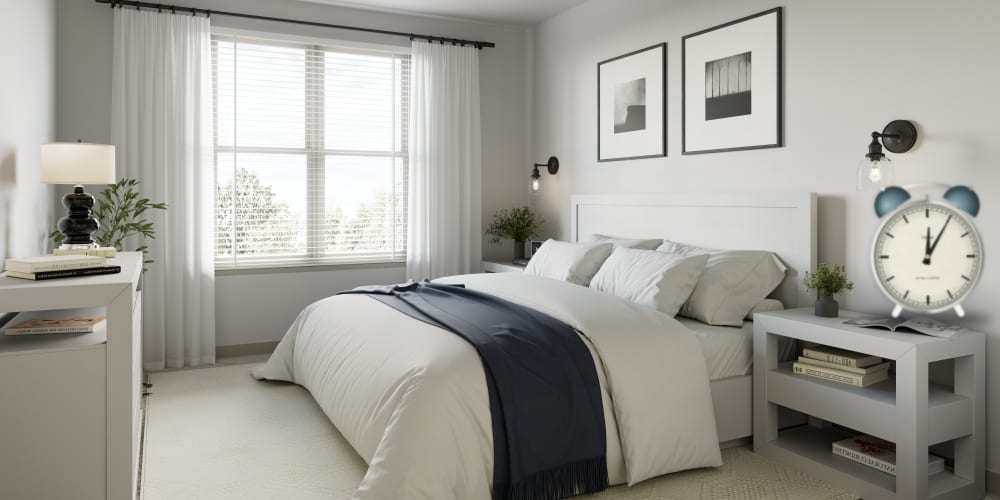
12:05
